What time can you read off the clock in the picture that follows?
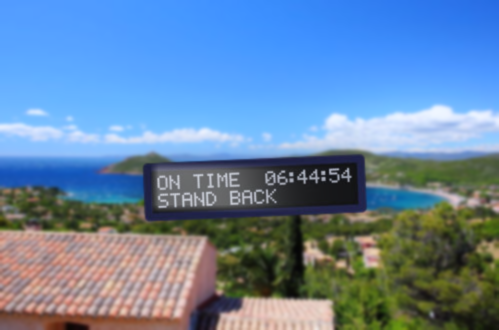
6:44:54
